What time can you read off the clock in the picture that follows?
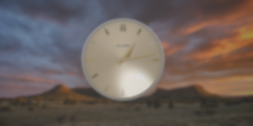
1:13
